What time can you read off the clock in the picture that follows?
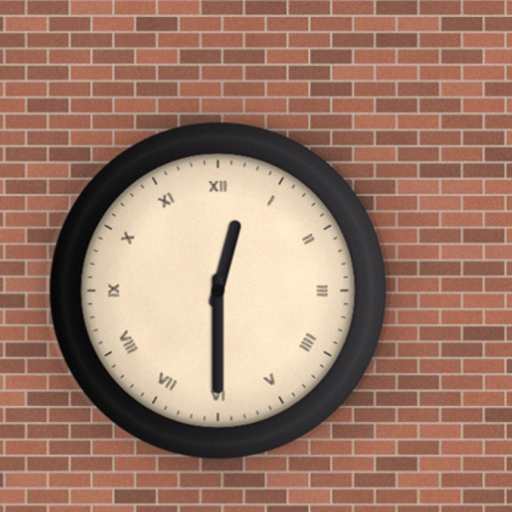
12:30
